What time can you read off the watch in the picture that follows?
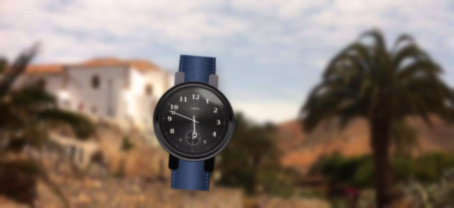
5:48
